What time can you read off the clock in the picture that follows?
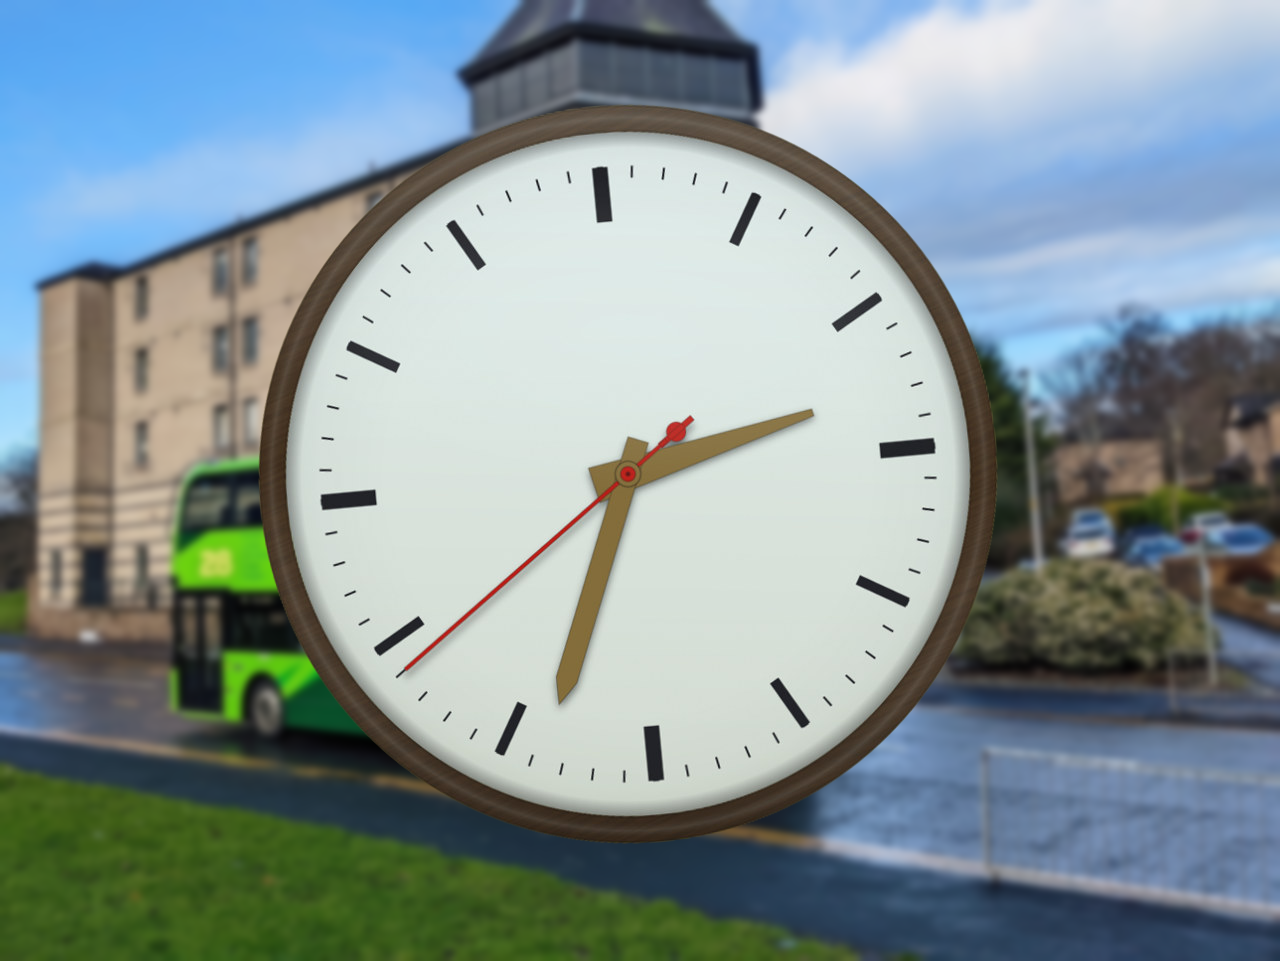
2:33:39
